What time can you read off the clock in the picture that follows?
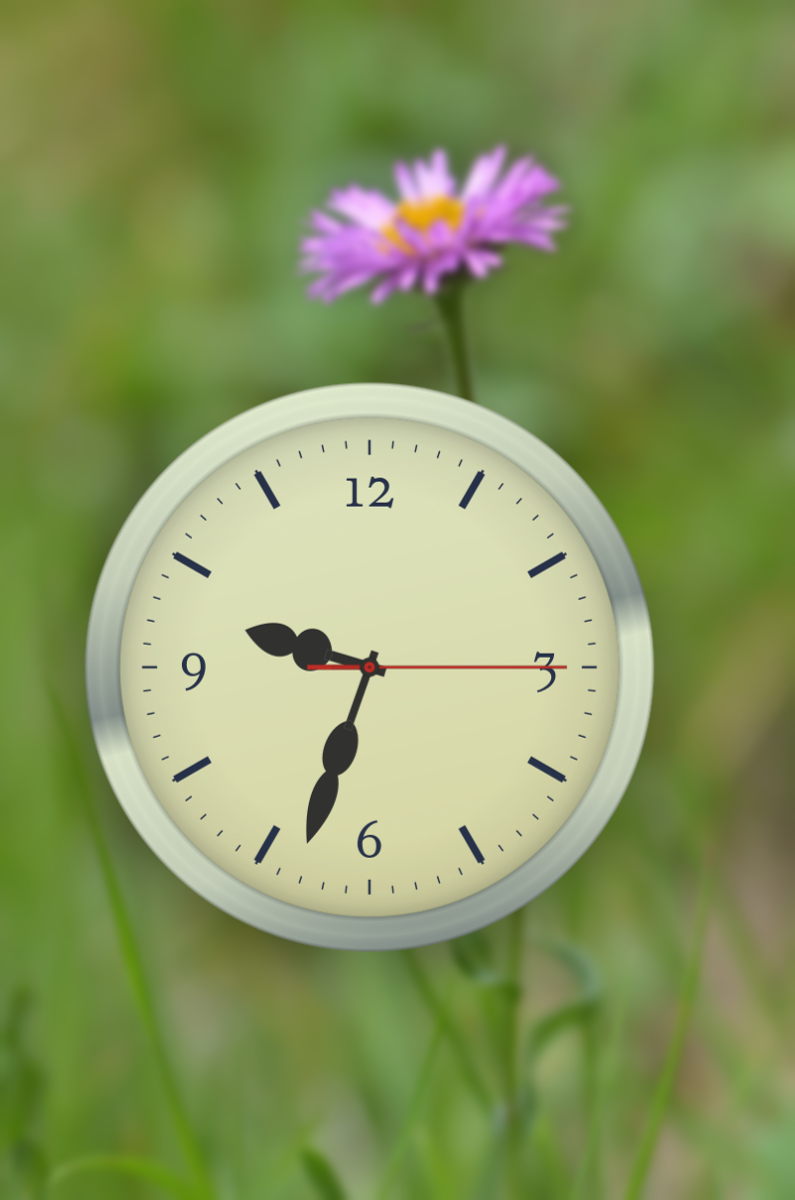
9:33:15
